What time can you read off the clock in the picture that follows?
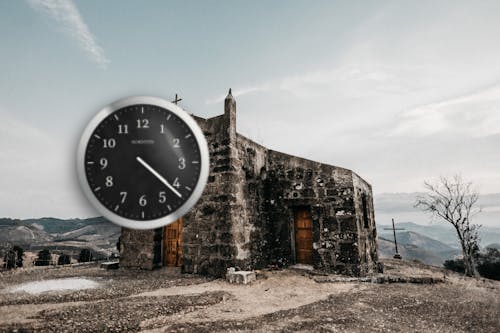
4:22
